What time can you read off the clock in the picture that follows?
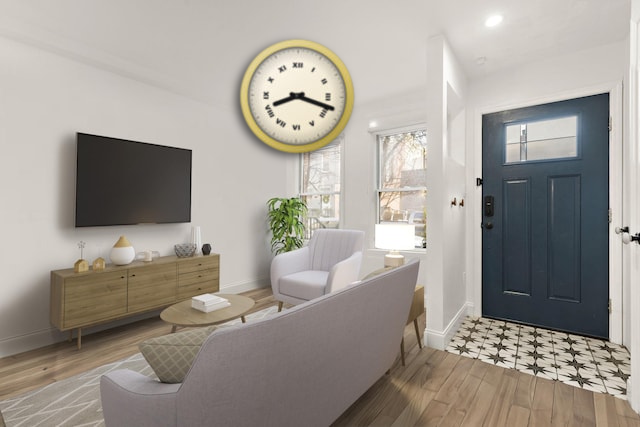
8:18
